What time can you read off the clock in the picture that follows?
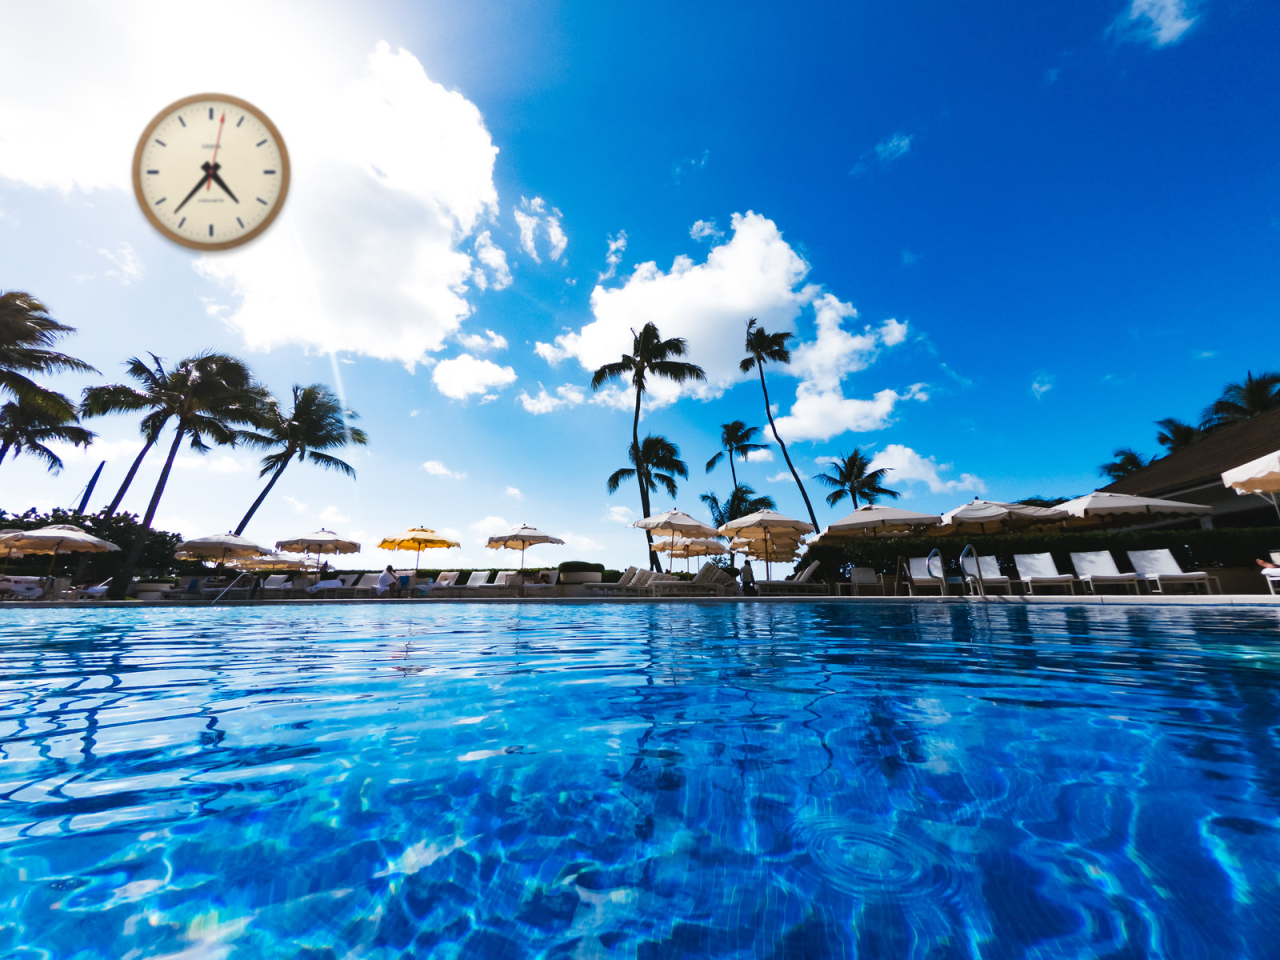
4:37:02
